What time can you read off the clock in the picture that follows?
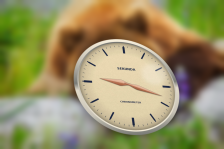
9:18
